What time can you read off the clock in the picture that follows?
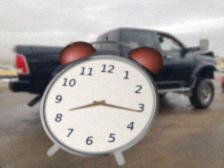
8:16
